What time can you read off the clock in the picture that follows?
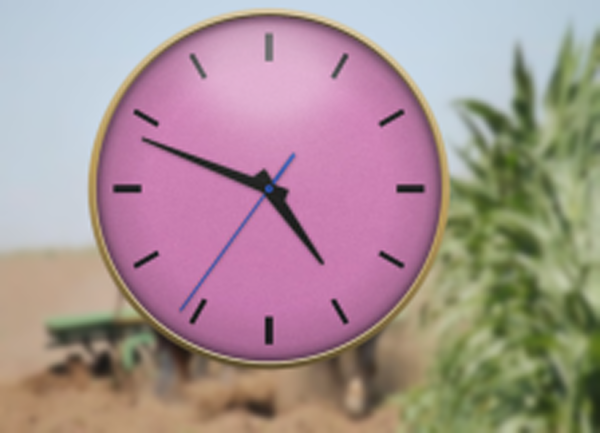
4:48:36
